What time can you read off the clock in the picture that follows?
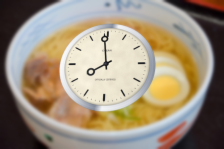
7:59
